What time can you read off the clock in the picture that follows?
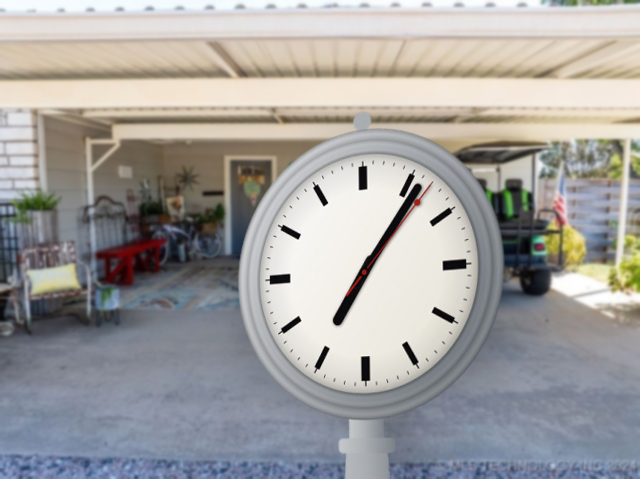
7:06:07
